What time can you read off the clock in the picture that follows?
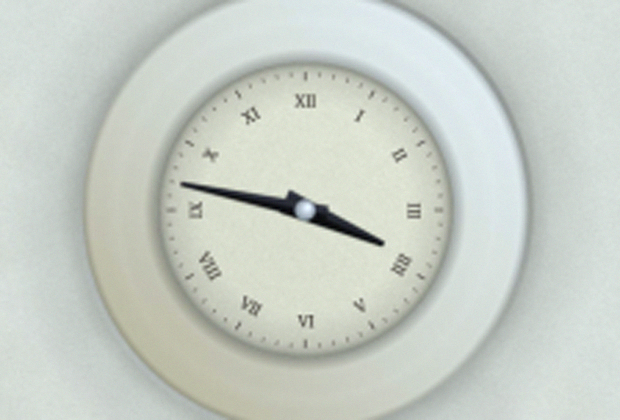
3:47
